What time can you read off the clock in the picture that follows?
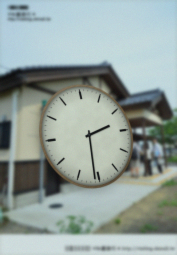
2:31
